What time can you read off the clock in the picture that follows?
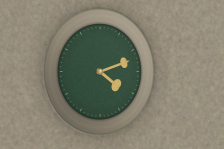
4:12
